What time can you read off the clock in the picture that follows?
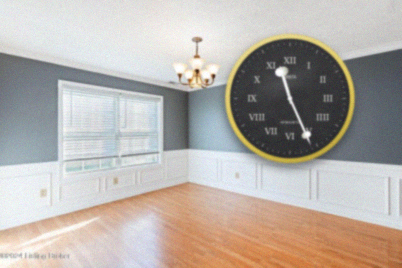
11:26
